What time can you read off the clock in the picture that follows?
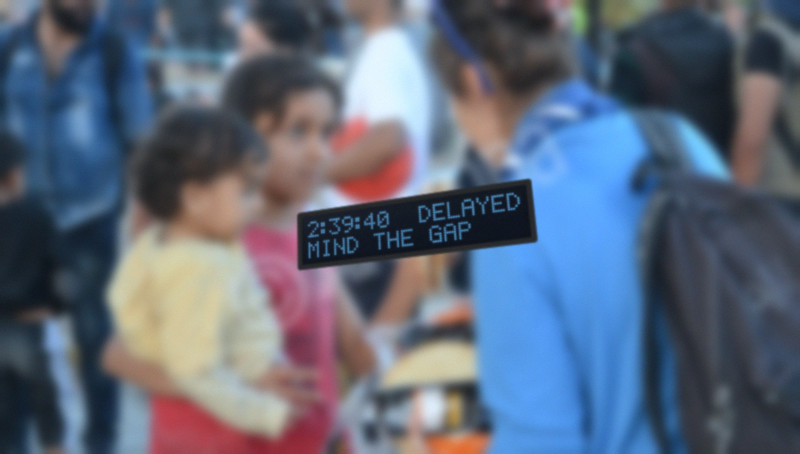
2:39:40
